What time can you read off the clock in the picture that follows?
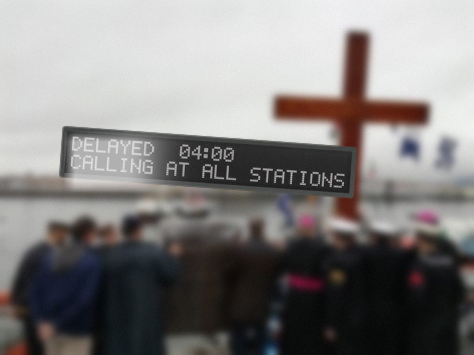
4:00
